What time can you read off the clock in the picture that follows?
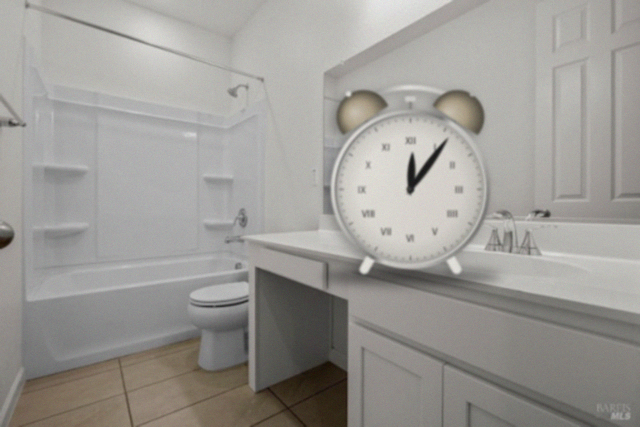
12:06
